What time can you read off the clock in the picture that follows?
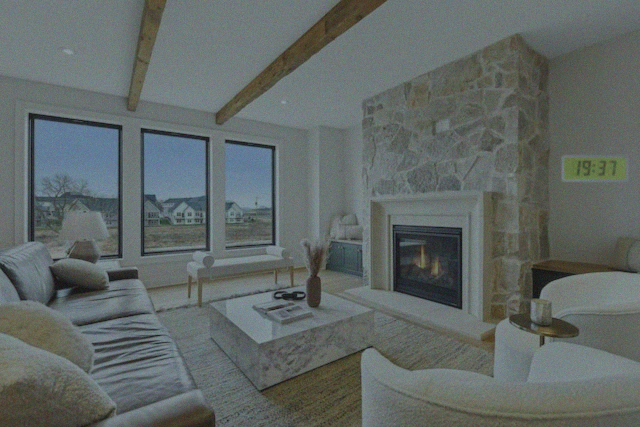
19:37
